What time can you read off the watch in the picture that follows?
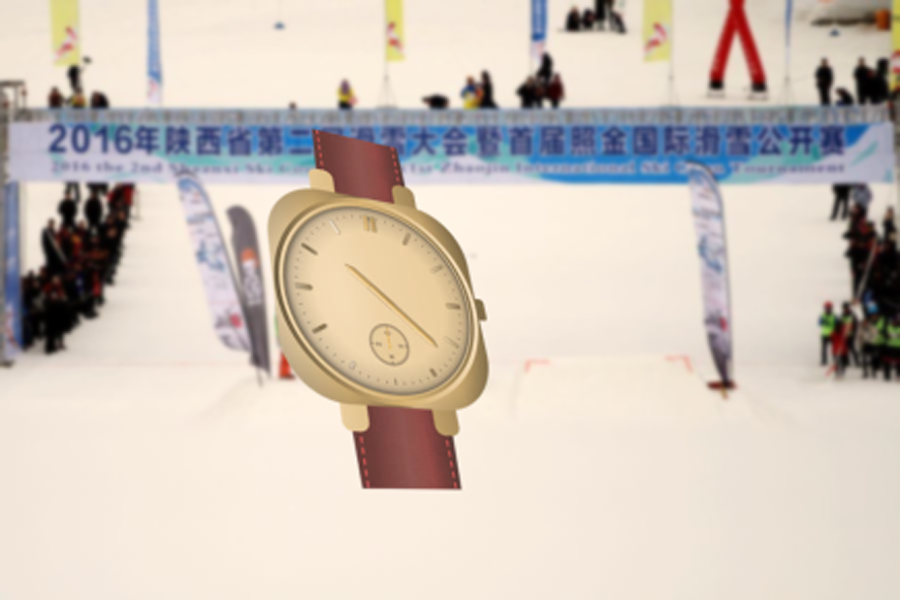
10:22
